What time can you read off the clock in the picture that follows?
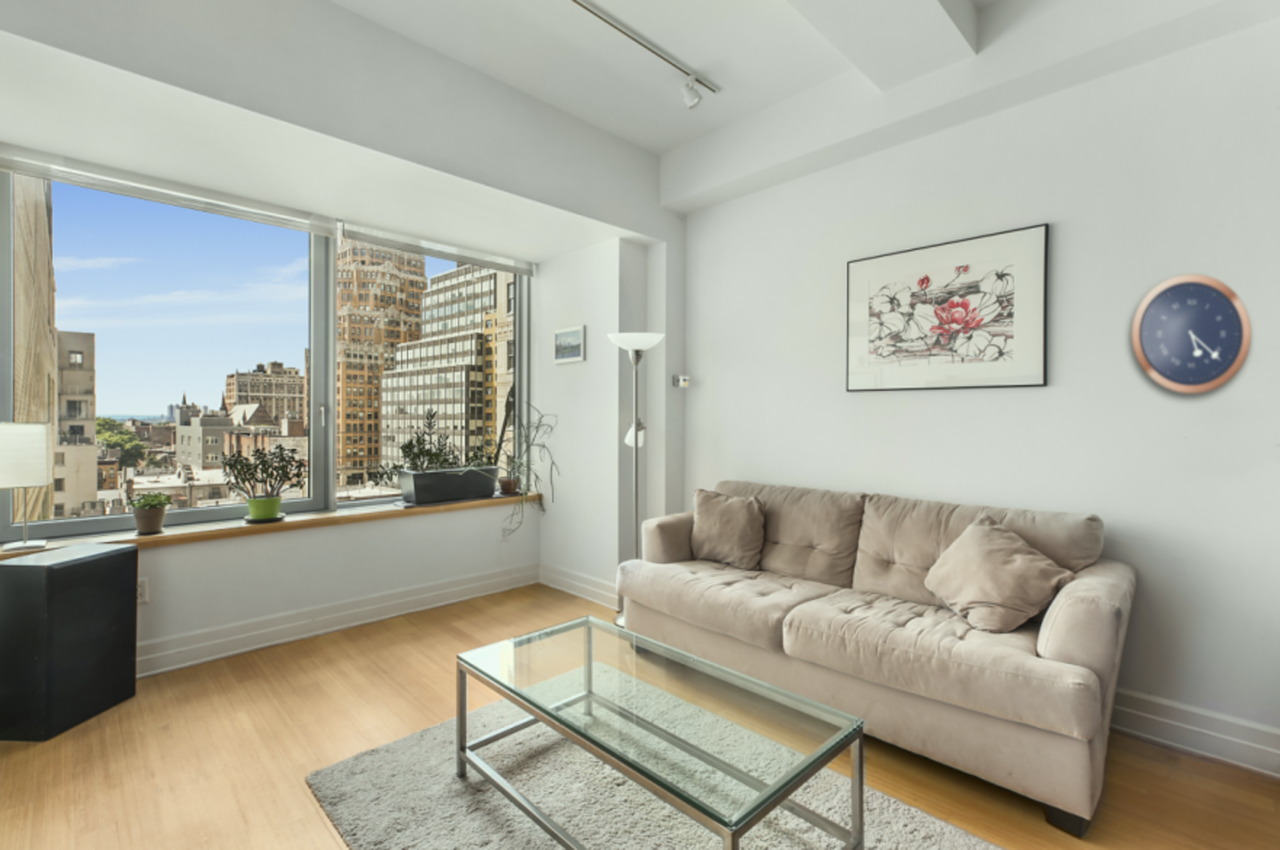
5:22
